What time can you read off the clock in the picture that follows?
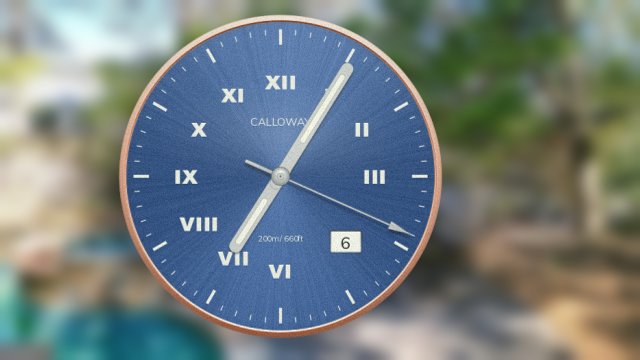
7:05:19
